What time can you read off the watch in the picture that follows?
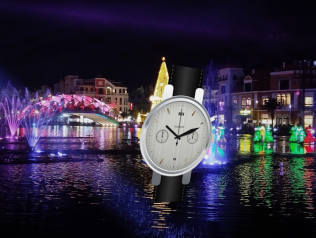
10:11
